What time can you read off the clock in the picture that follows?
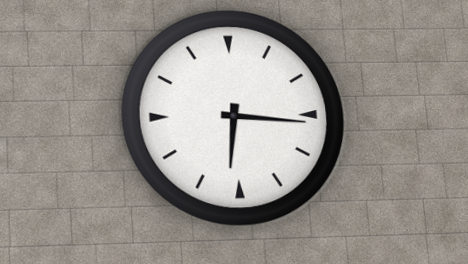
6:16
